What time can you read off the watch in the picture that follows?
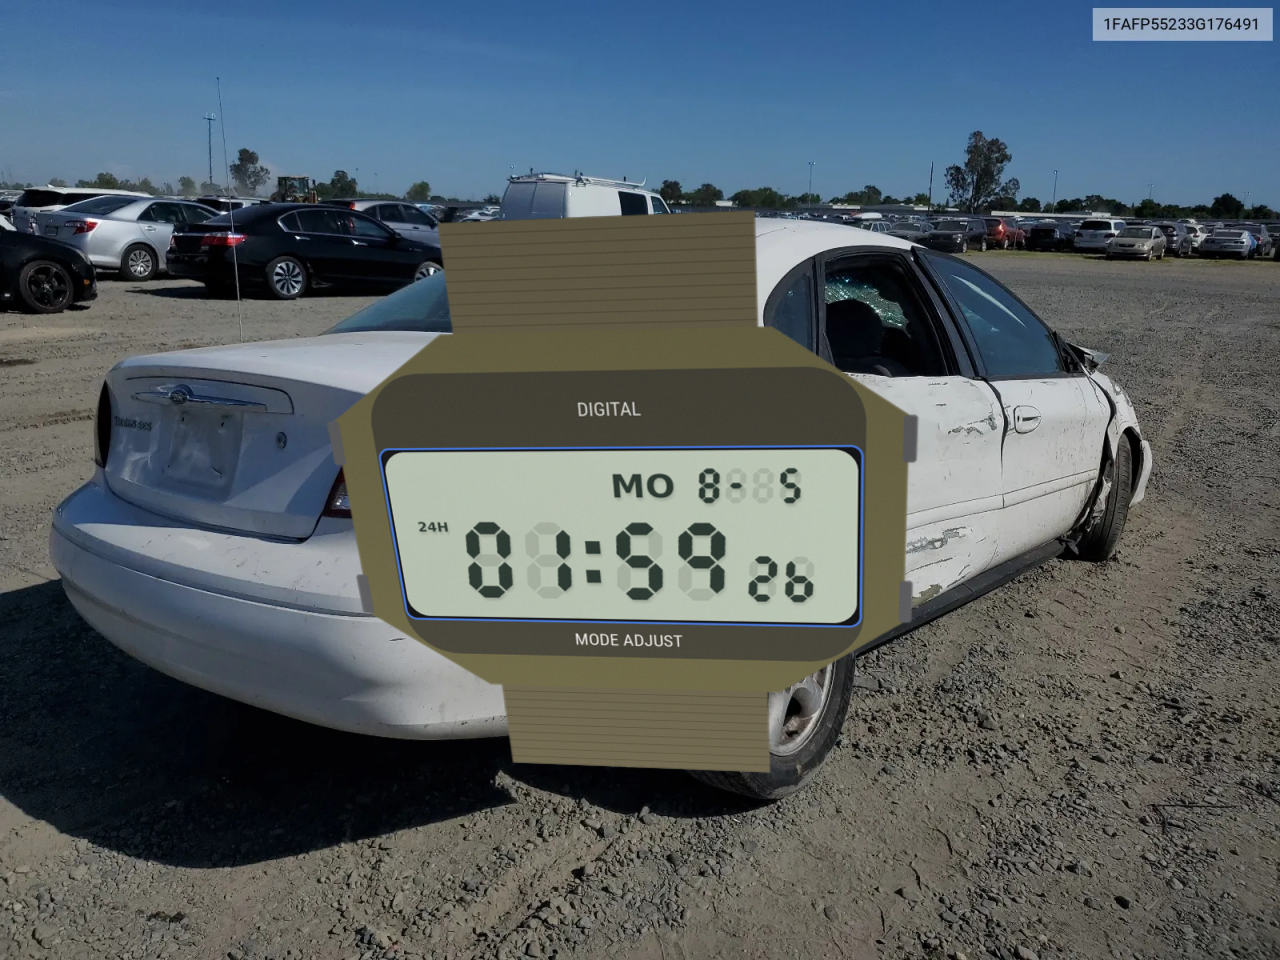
1:59:26
